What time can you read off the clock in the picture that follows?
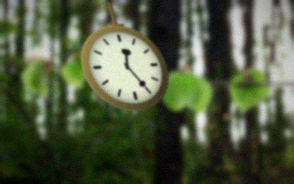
12:25
